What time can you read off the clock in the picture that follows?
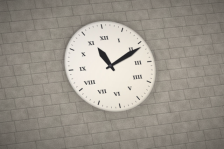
11:11
